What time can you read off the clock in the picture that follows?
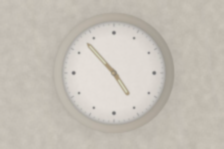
4:53
